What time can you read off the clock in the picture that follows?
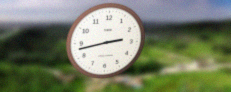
2:43
